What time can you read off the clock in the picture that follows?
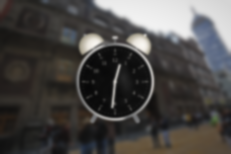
12:31
